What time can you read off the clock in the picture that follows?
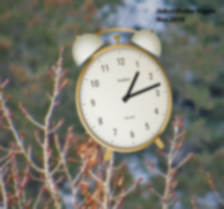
1:13
